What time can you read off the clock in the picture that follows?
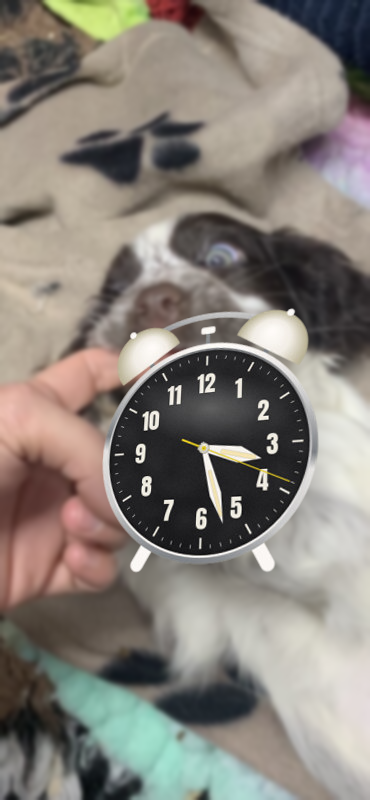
3:27:19
